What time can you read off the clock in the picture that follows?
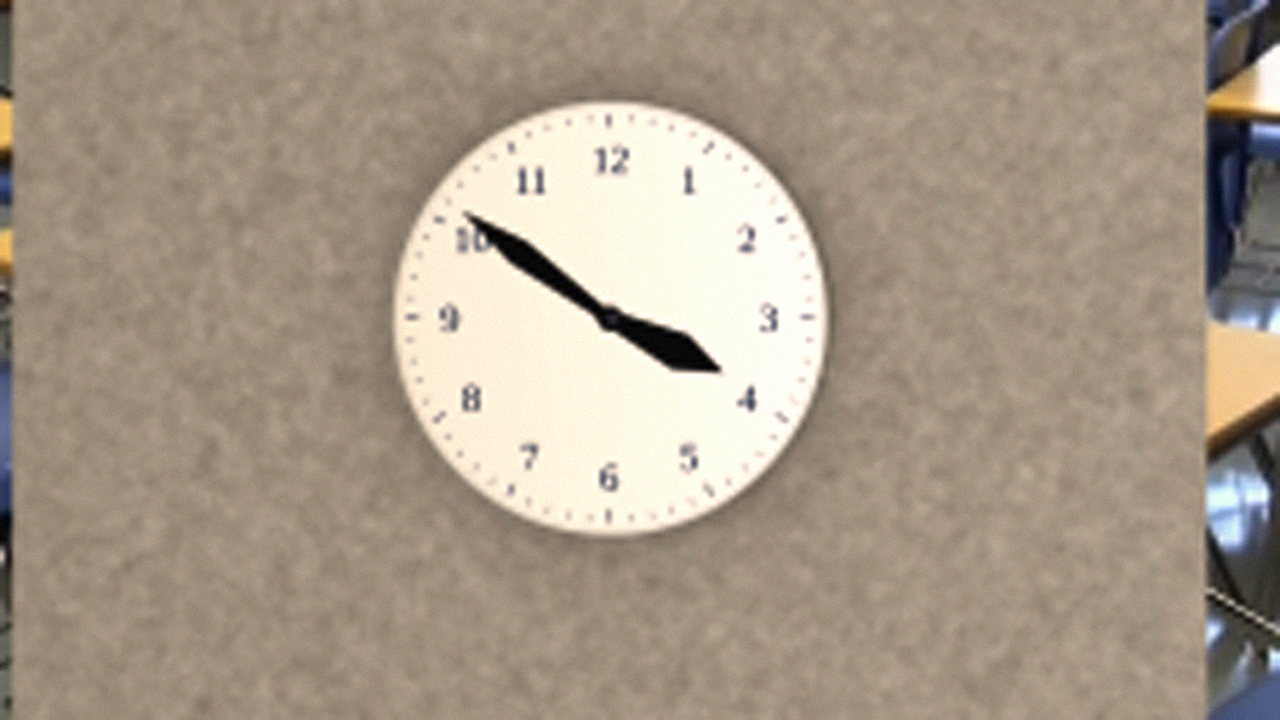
3:51
